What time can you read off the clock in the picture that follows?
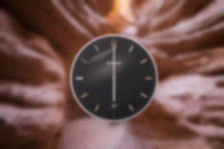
6:00
